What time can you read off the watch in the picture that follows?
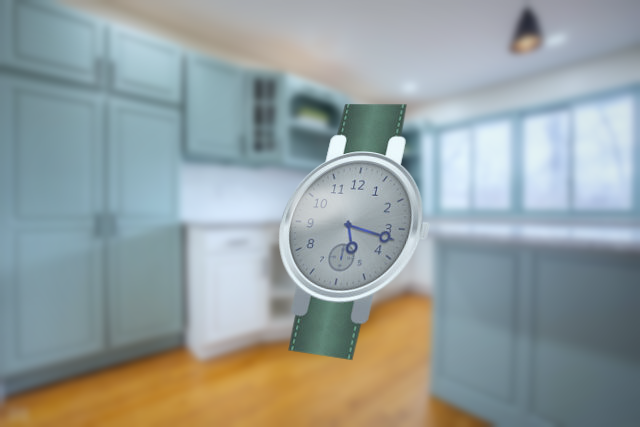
5:17
